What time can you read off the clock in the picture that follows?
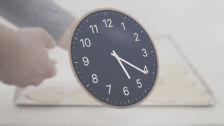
5:21
